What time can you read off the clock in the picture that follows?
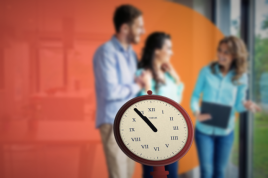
10:54
